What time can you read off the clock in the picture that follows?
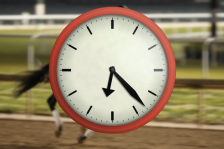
6:23
